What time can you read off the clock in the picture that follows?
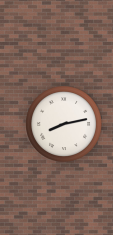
8:13
